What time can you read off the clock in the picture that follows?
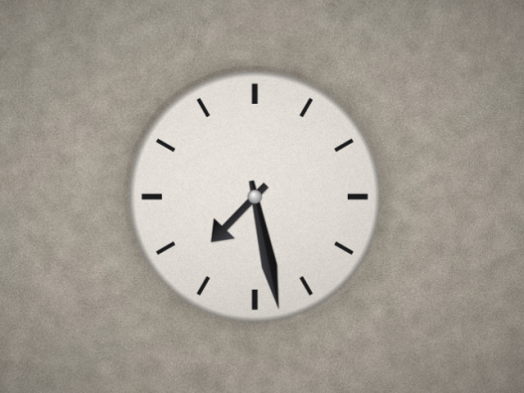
7:28
